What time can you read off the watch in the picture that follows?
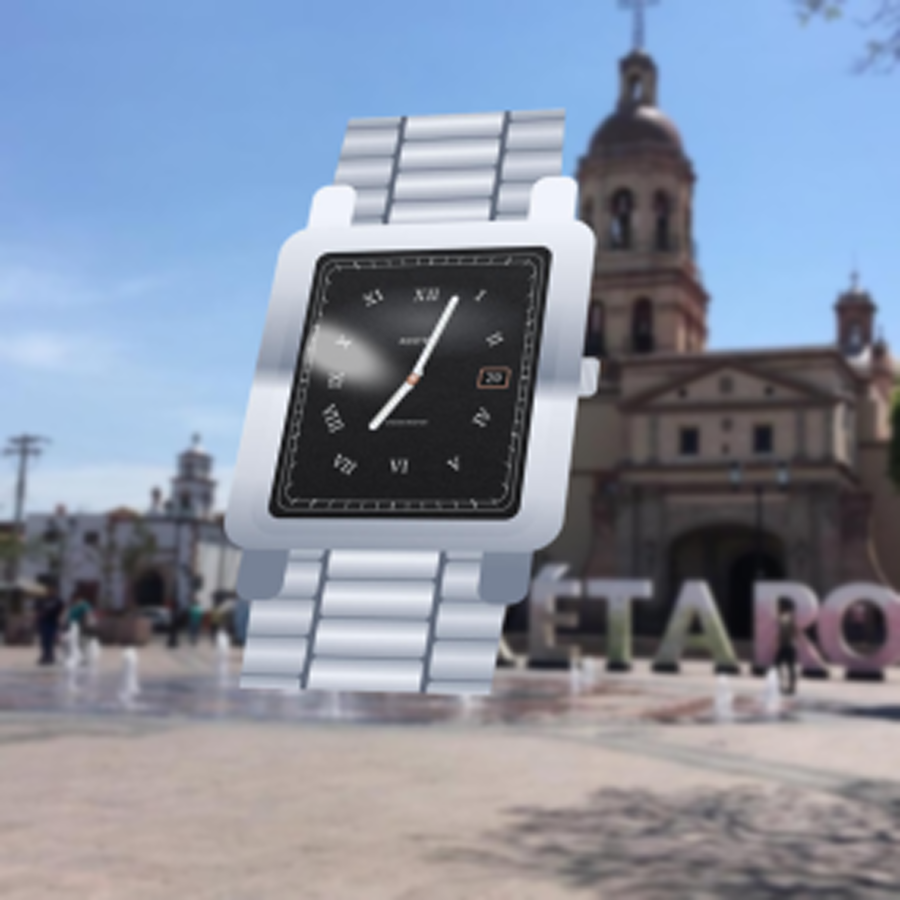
7:03
